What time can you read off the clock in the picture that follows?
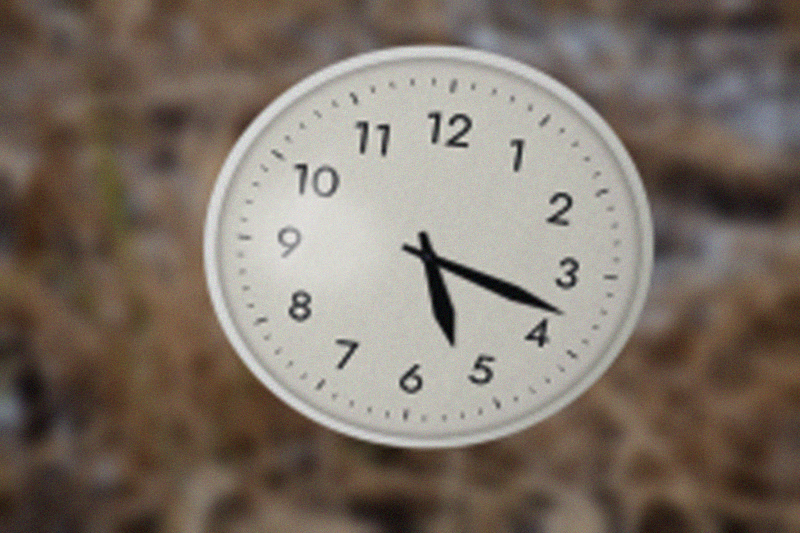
5:18
